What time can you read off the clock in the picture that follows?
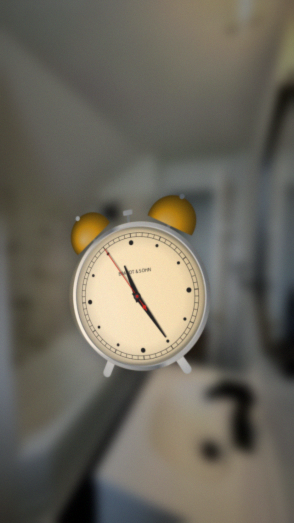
11:24:55
